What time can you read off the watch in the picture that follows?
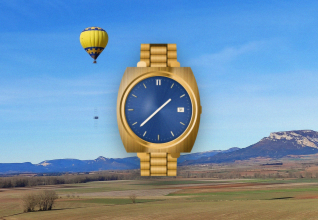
1:38
